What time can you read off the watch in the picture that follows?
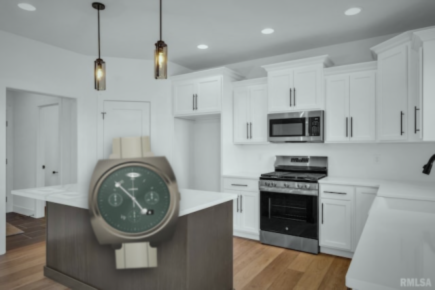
4:53
